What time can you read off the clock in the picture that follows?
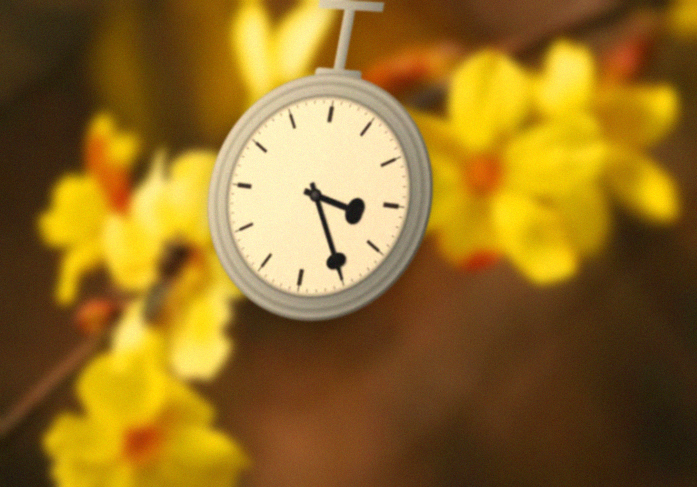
3:25
